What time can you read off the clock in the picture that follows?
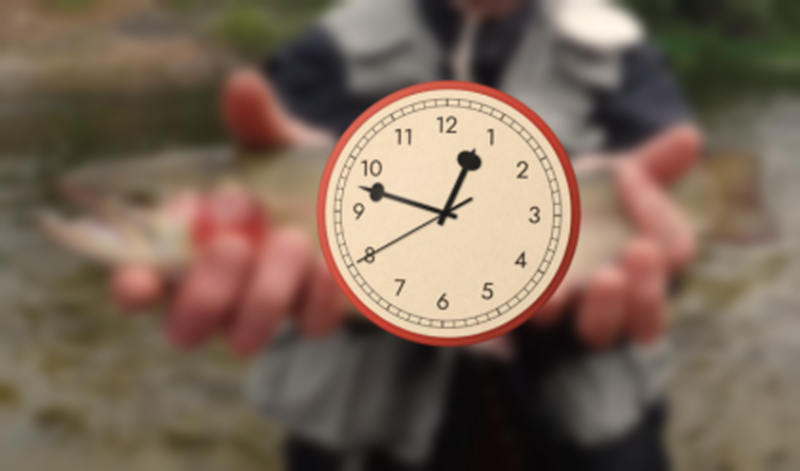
12:47:40
